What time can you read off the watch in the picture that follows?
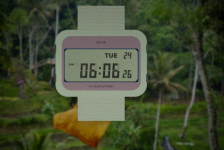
6:06:26
